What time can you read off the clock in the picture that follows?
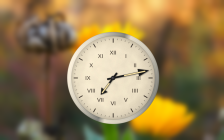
7:13
